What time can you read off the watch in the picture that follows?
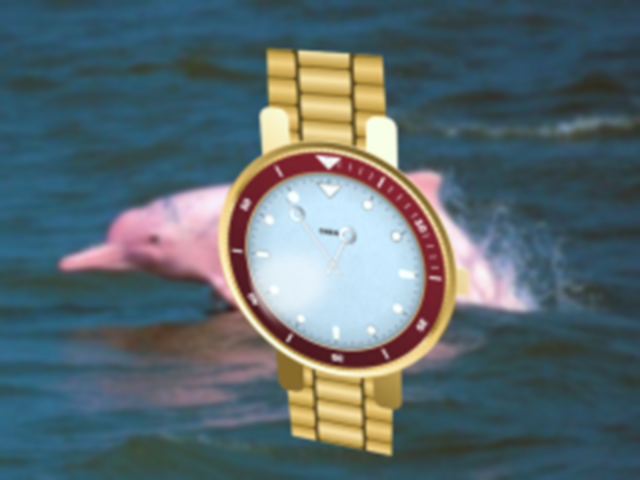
12:54
